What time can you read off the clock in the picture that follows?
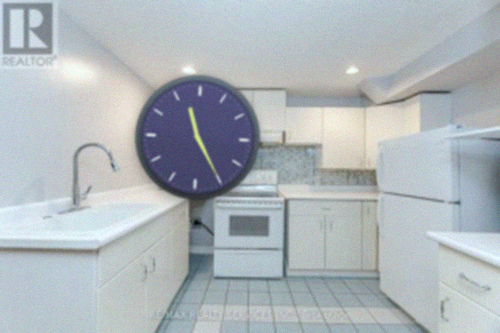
11:25
